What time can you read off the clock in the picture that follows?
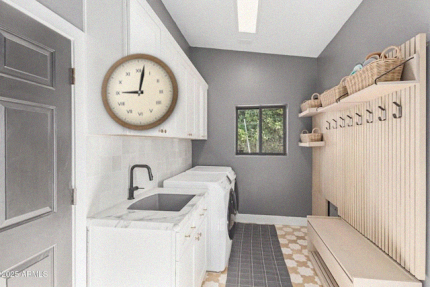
9:02
